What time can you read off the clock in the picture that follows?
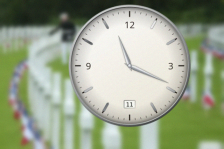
11:19
